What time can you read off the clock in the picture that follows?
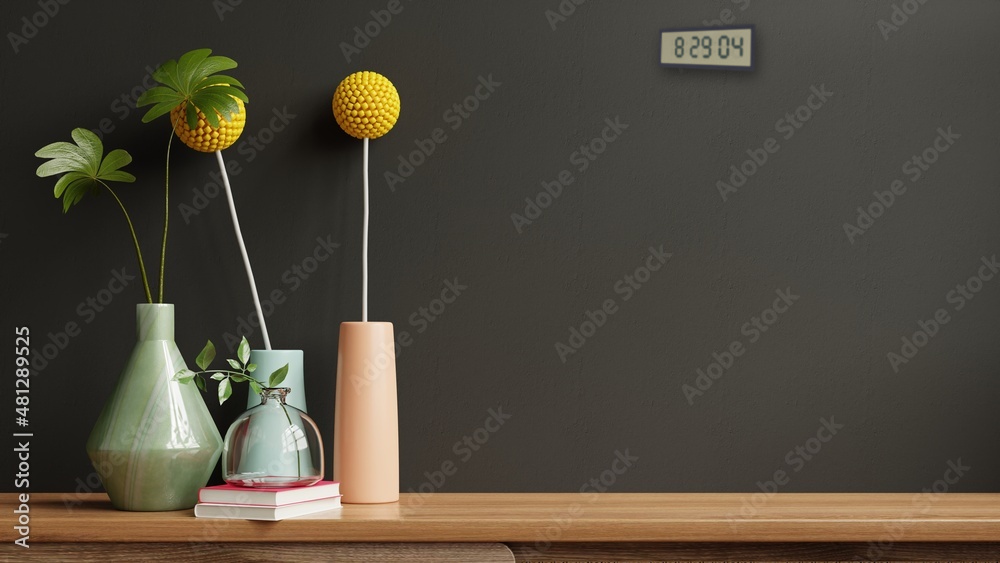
8:29:04
